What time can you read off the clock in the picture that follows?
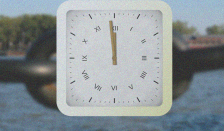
11:59
